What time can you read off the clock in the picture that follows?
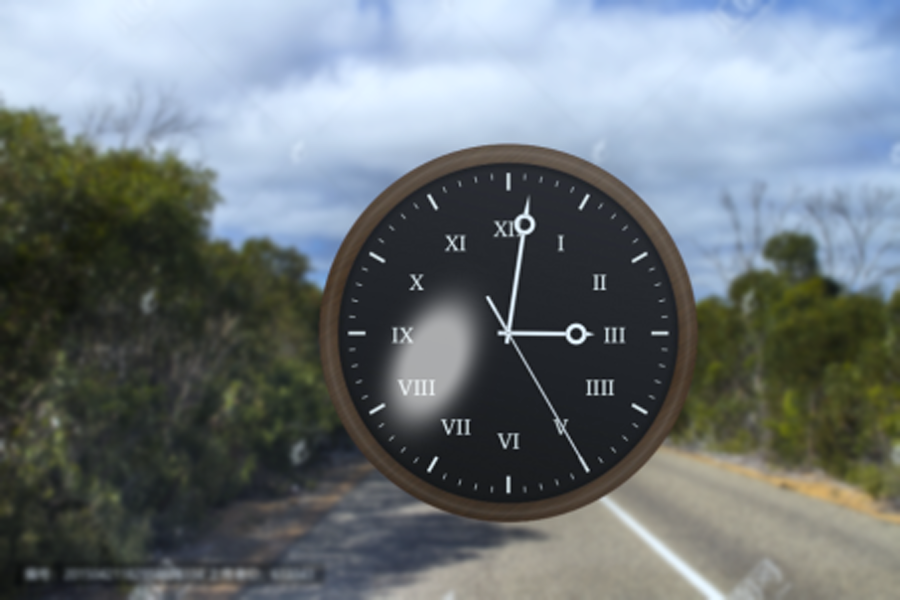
3:01:25
